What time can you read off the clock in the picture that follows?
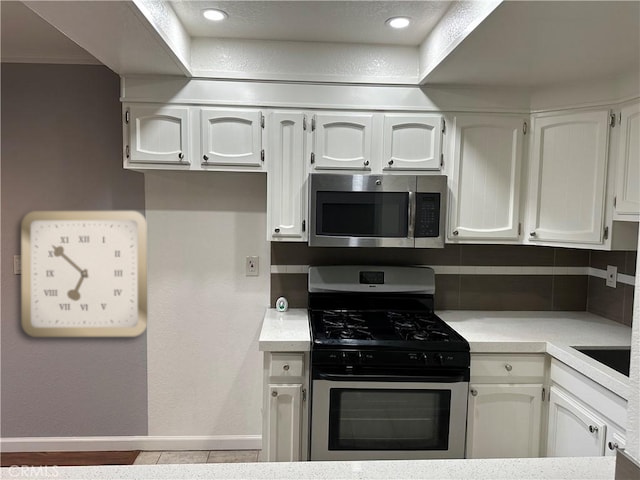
6:52
